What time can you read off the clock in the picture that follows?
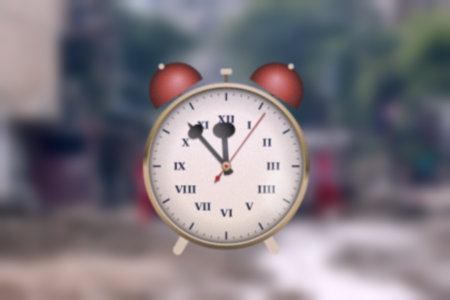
11:53:06
